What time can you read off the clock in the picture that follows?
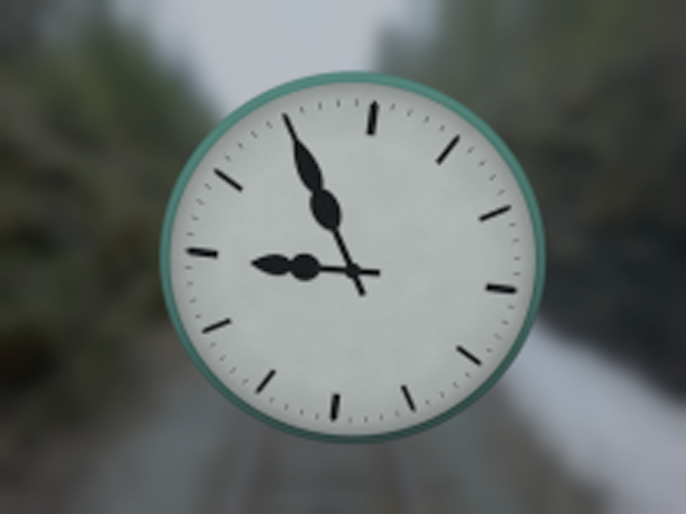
8:55
